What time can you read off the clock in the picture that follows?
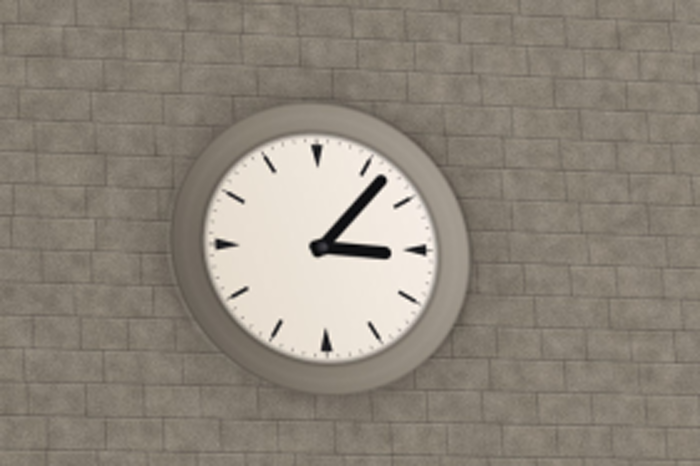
3:07
